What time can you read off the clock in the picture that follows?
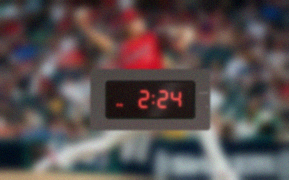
2:24
